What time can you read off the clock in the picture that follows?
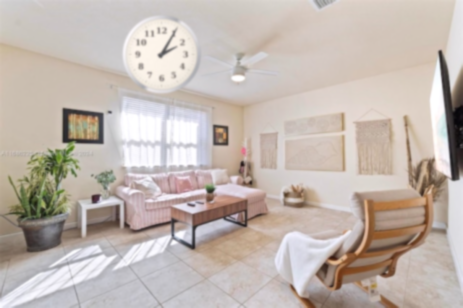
2:05
